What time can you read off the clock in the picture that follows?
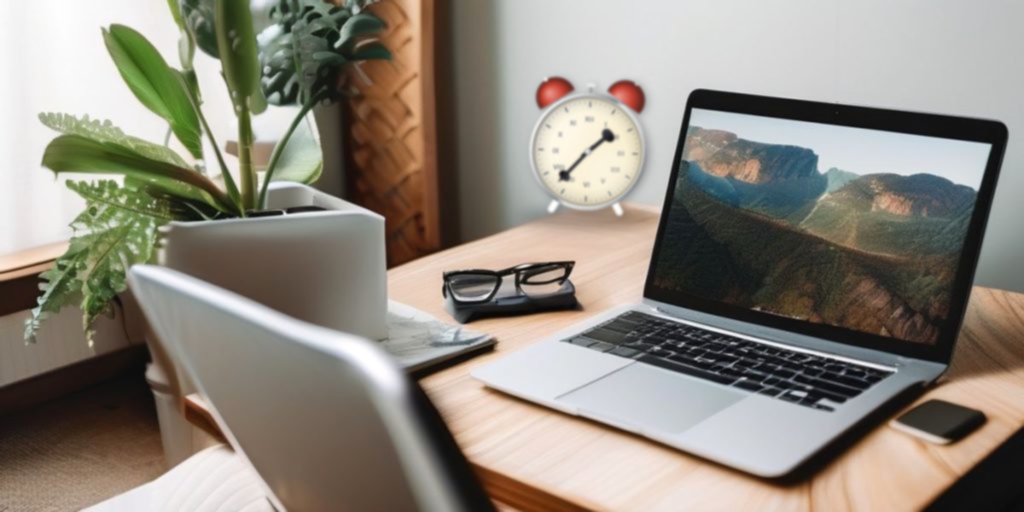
1:37
